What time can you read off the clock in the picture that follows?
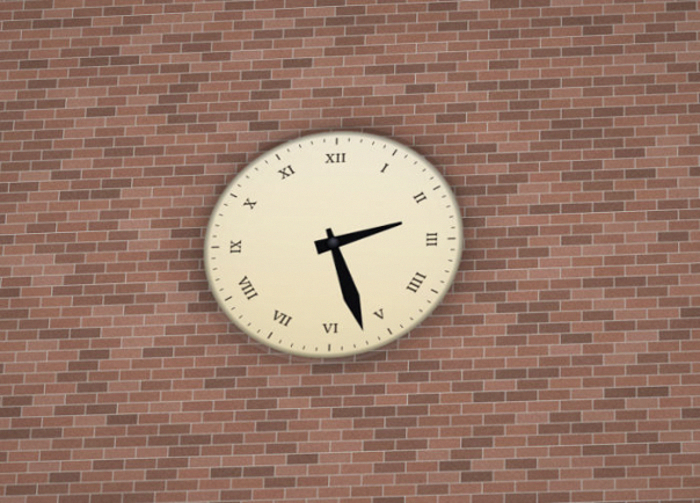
2:27
